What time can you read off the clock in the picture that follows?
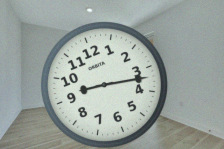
9:17
